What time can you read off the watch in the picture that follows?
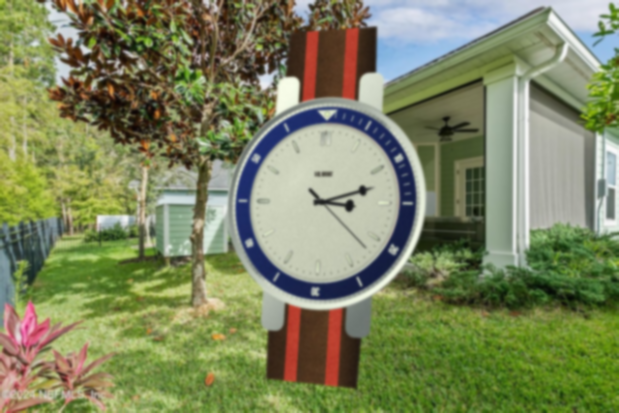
3:12:22
